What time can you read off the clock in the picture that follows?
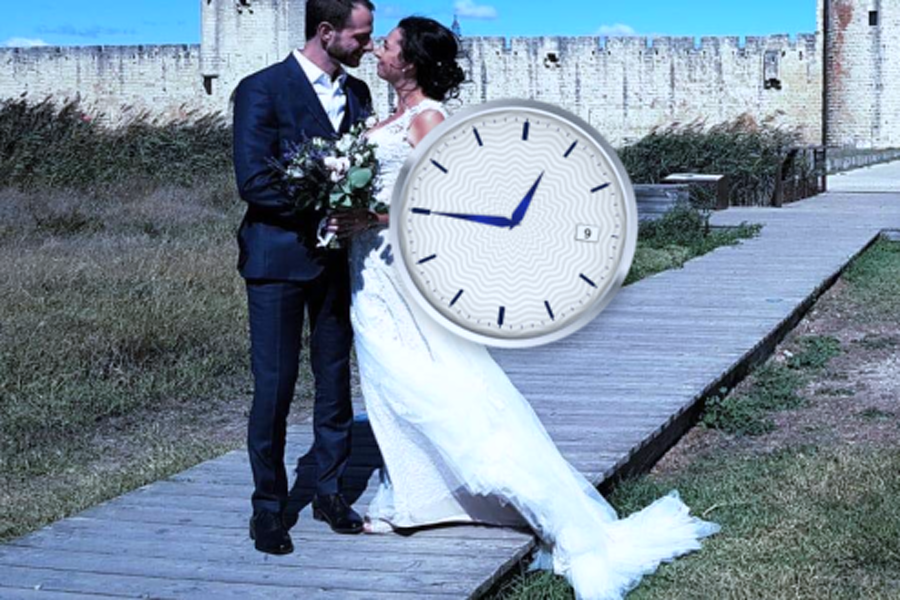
12:45
